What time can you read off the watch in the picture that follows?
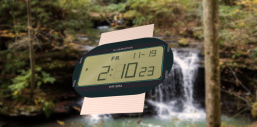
2:10:23
